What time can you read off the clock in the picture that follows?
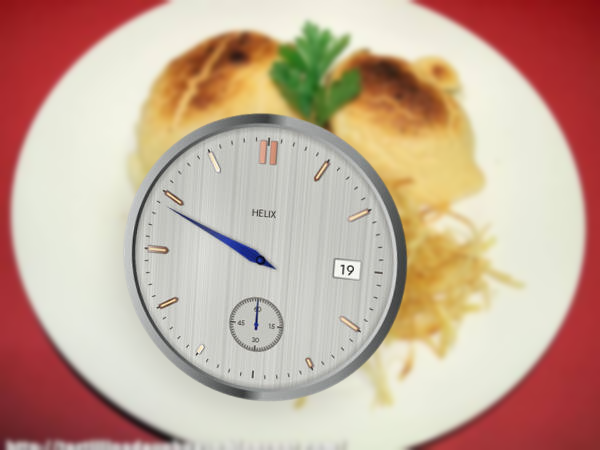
9:49
